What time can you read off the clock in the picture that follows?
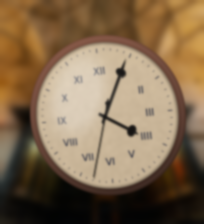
4:04:33
